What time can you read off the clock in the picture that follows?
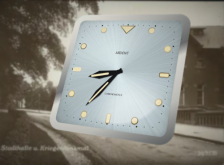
8:36
